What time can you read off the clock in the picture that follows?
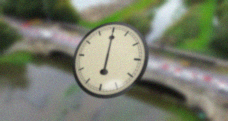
6:00
